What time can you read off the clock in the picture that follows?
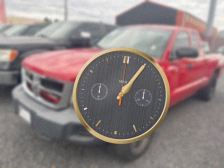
1:05
